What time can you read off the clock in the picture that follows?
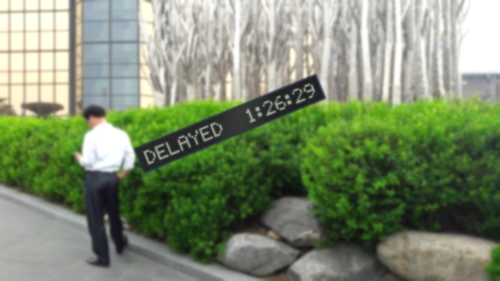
1:26:29
